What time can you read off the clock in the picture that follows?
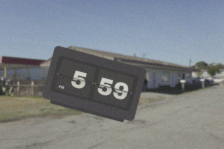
5:59
